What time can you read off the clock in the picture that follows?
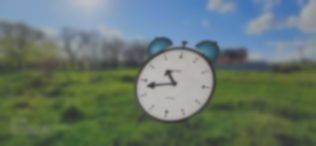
10:43
